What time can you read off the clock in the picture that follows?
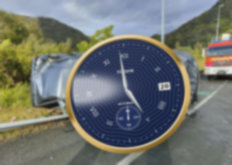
4:59
